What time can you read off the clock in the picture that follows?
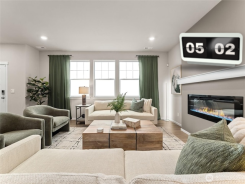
5:02
